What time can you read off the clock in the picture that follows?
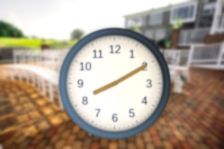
8:10
